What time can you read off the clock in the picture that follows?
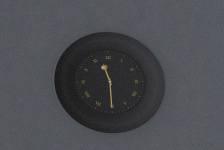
11:30
